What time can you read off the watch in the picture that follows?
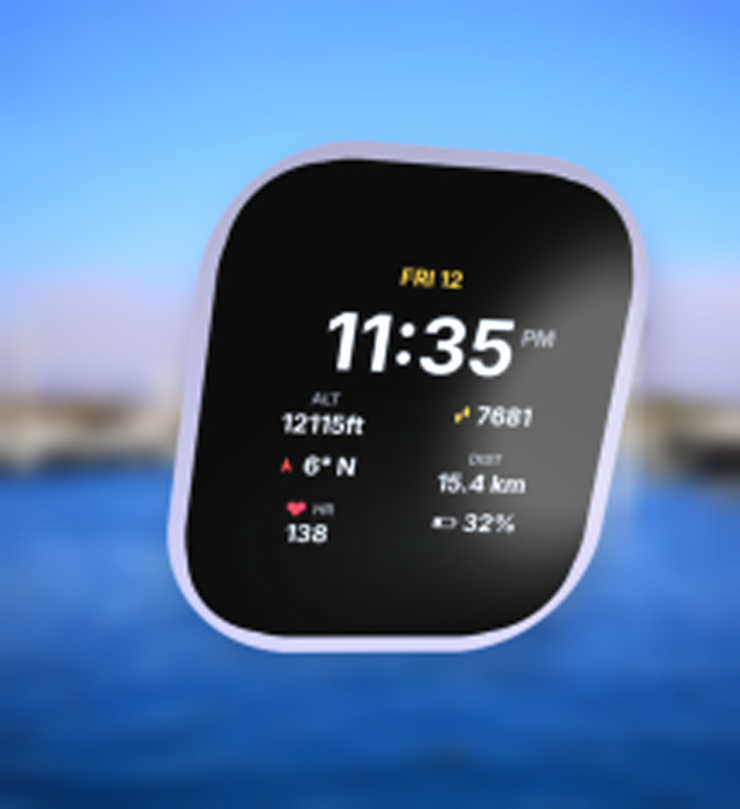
11:35
